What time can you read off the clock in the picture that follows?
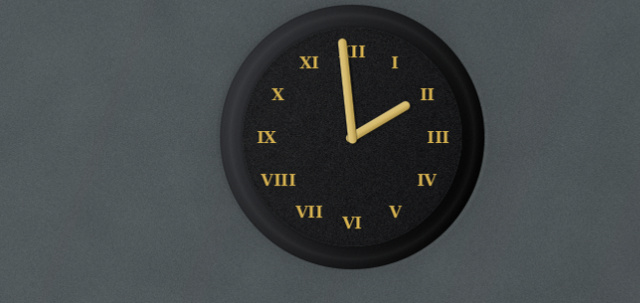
1:59
